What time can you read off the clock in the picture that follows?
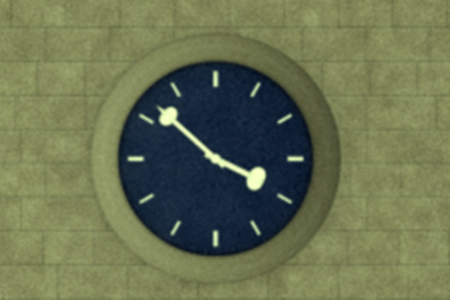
3:52
